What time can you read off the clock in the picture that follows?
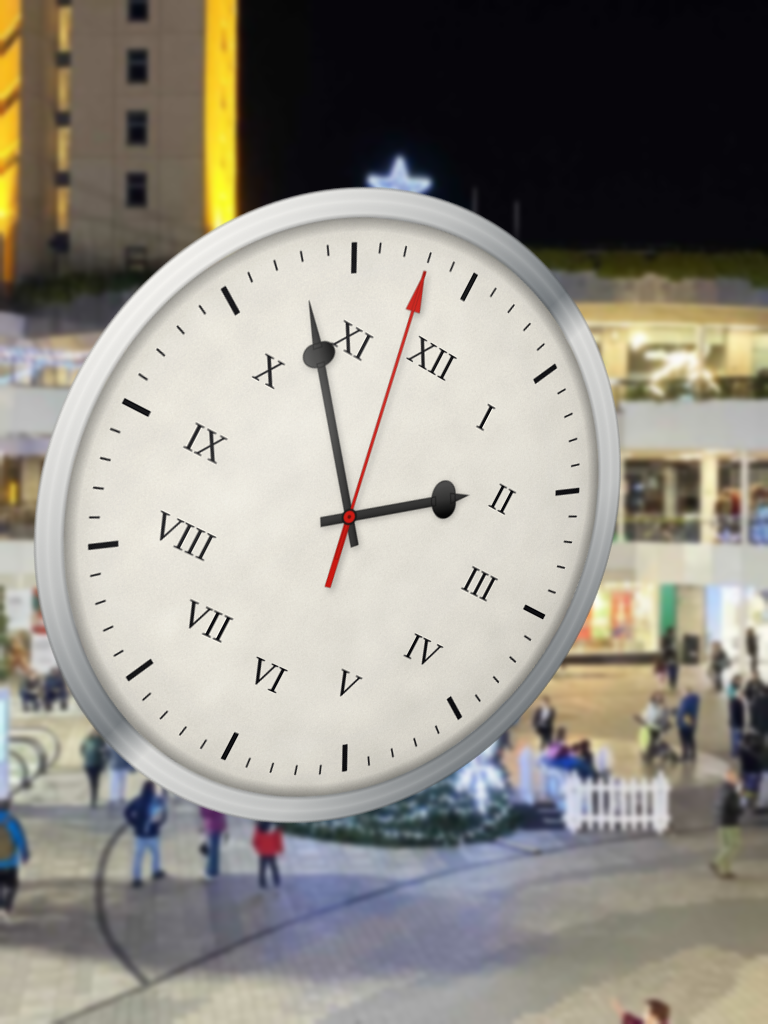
1:52:58
